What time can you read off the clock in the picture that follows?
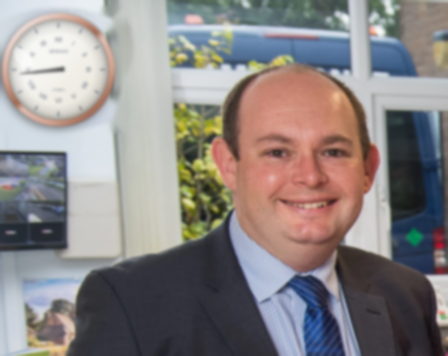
8:44
